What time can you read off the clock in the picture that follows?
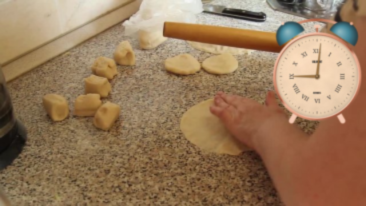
9:01
